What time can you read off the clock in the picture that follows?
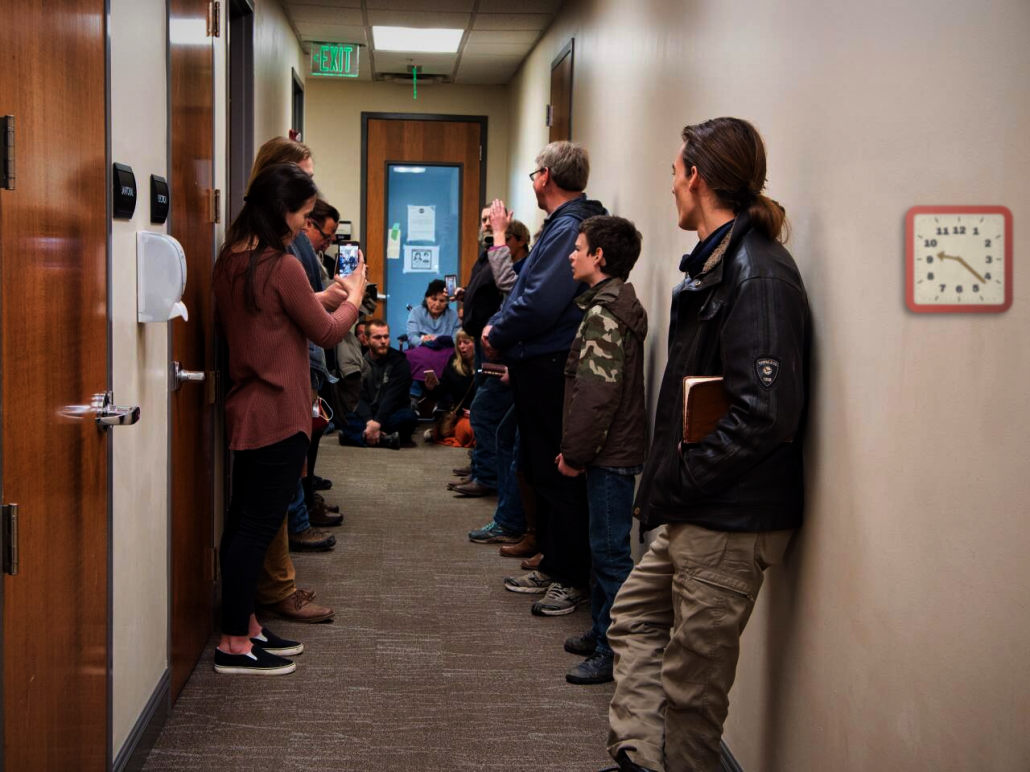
9:22
